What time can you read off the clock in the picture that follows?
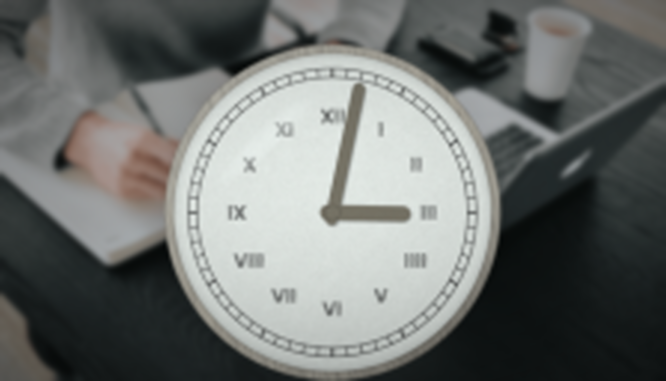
3:02
